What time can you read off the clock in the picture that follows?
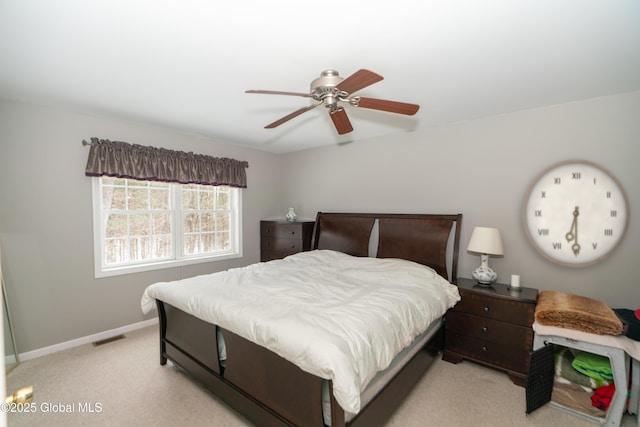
6:30
